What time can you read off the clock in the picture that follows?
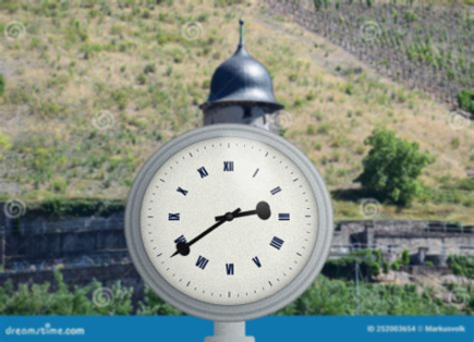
2:39
